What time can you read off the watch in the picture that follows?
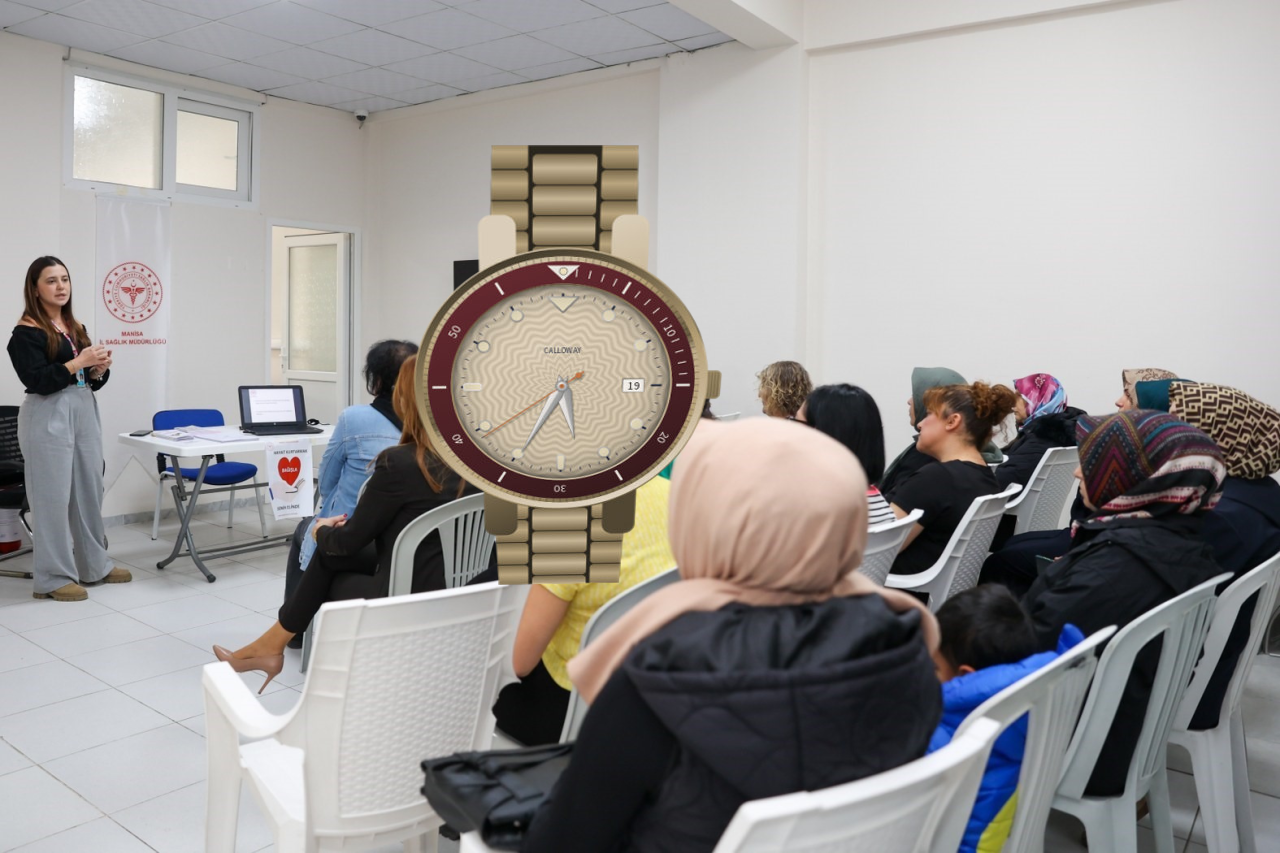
5:34:39
